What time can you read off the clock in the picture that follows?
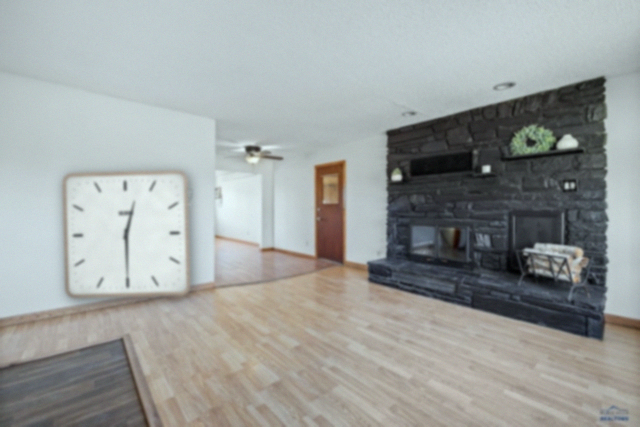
12:30
